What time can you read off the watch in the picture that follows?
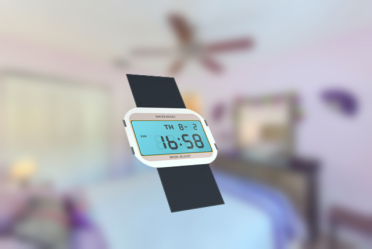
16:58
